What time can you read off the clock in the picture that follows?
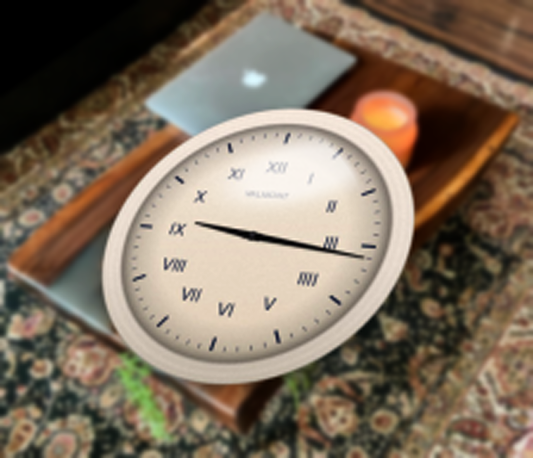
9:16
